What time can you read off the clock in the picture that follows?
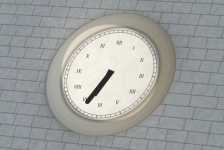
6:34
